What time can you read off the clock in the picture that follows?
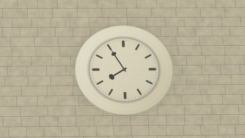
7:55
